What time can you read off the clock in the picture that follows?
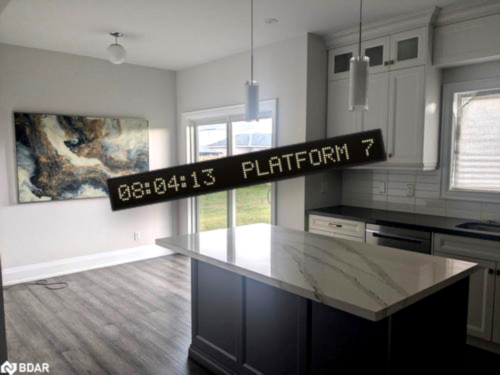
8:04:13
